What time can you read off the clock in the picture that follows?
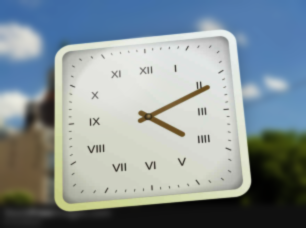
4:11
